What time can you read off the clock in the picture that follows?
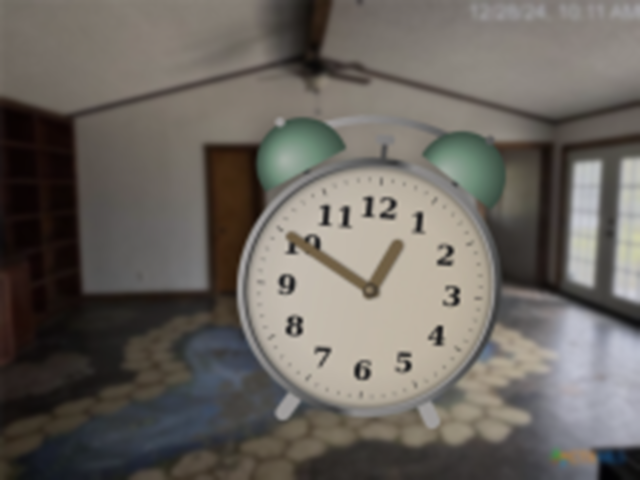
12:50
